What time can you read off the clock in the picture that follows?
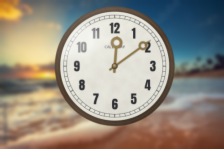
12:09
